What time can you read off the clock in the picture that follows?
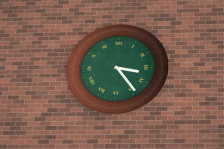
3:24
